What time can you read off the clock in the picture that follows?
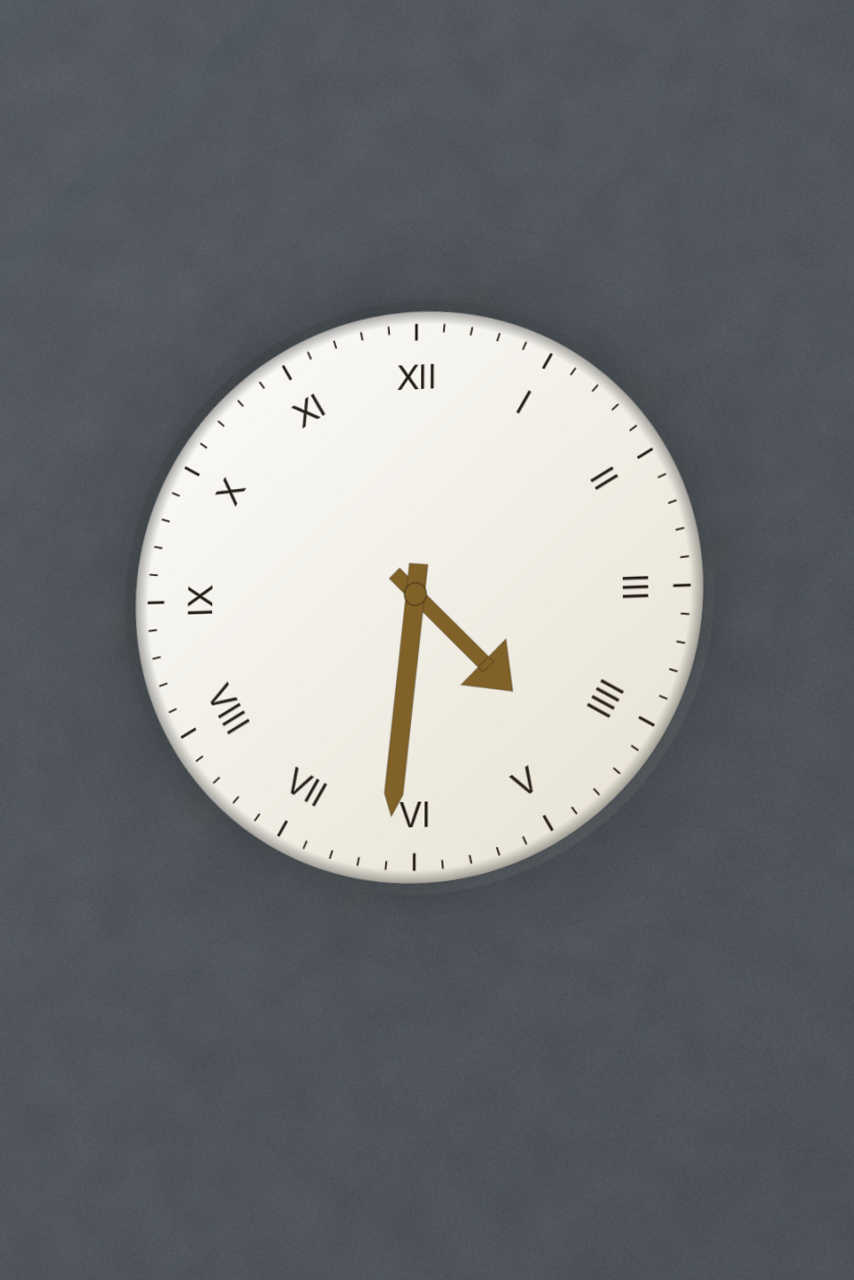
4:31
